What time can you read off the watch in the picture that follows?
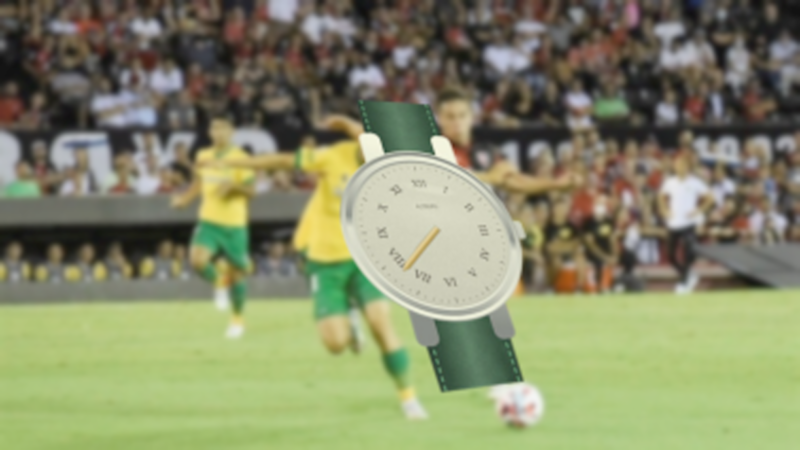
7:38
